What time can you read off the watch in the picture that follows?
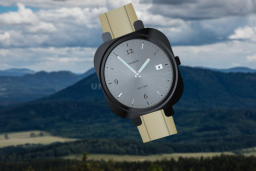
1:55
